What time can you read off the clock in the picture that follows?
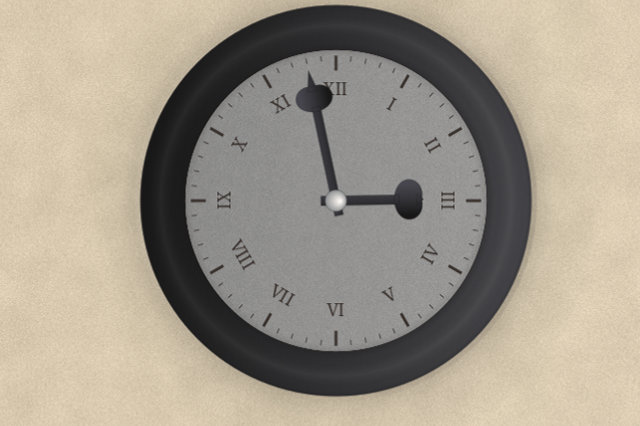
2:58
